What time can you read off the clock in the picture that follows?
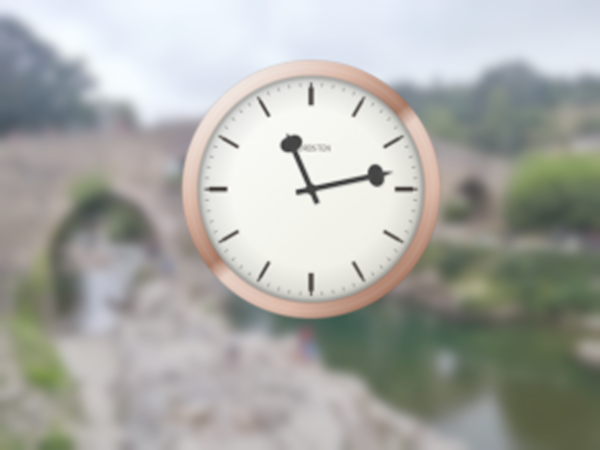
11:13
